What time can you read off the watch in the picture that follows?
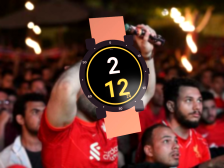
2:12
